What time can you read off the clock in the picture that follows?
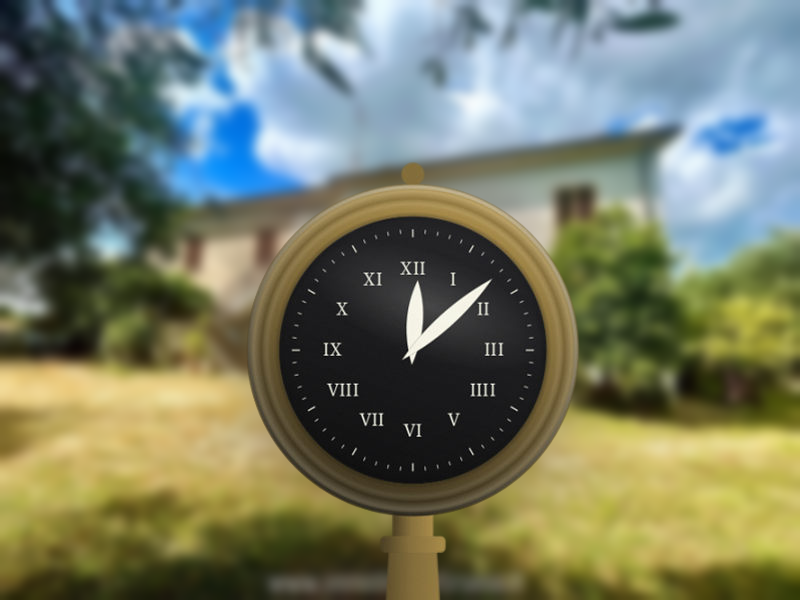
12:08
